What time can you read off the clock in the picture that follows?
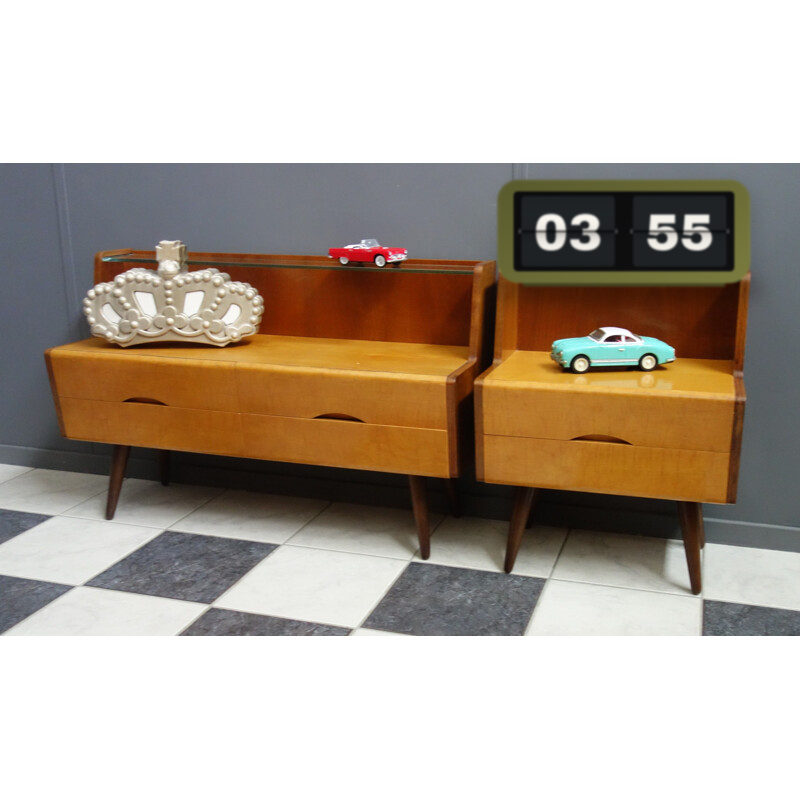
3:55
